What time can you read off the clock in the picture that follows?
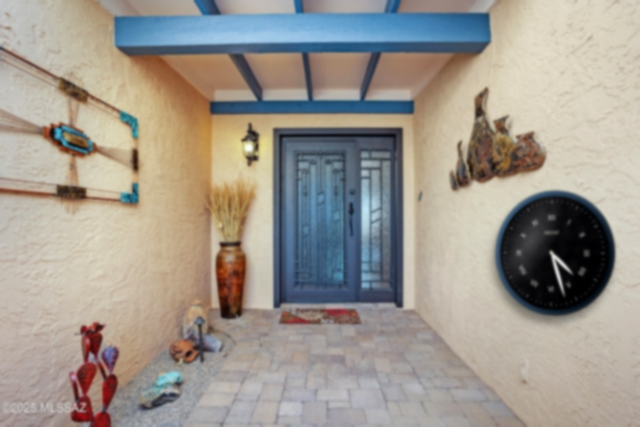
4:27
